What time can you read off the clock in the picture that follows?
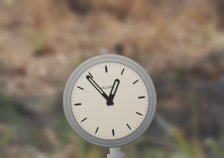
12:54
